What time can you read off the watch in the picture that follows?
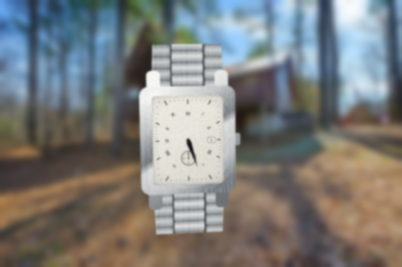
5:27
